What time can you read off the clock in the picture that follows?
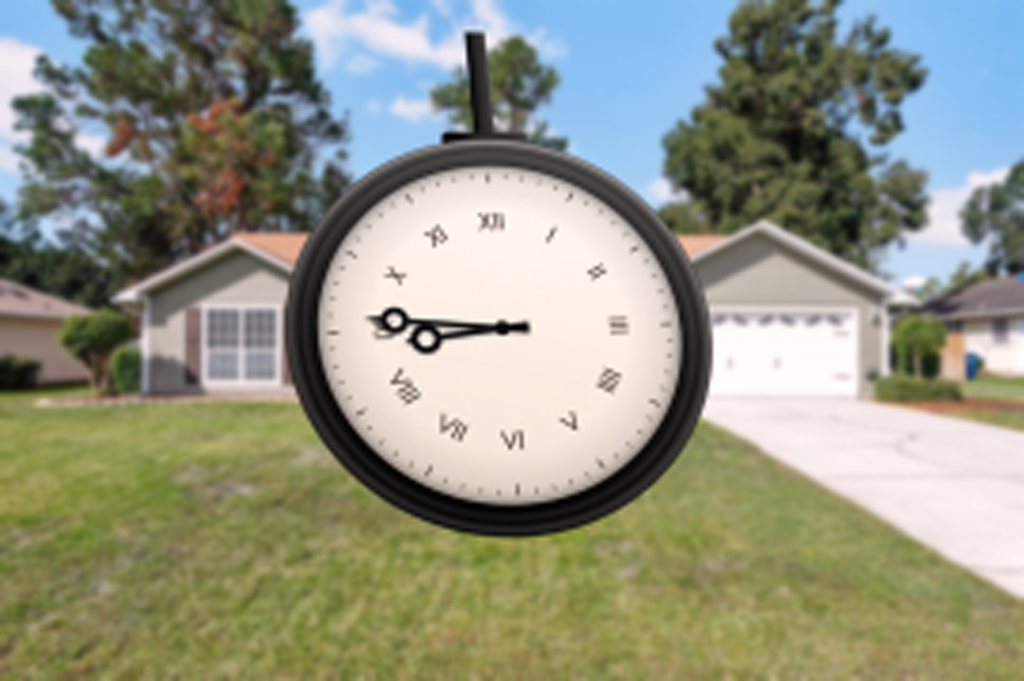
8:46
